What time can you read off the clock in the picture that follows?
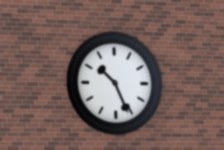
10:26
